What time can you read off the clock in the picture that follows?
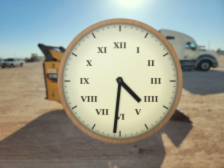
4:31
